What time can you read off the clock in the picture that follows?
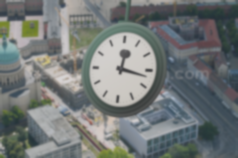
12:17
